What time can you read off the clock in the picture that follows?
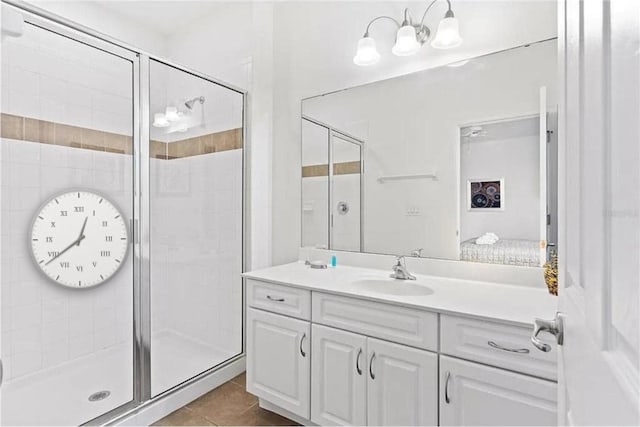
12:39
